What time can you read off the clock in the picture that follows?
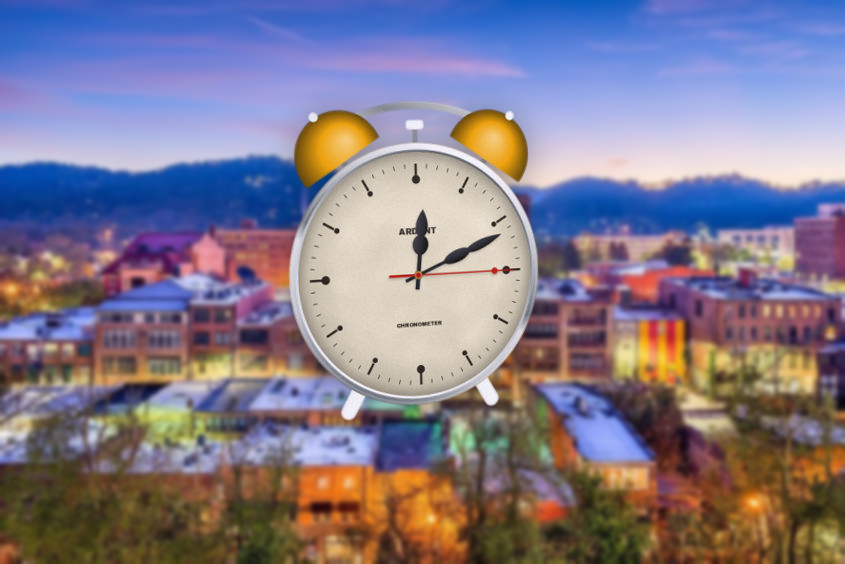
12:11:15
